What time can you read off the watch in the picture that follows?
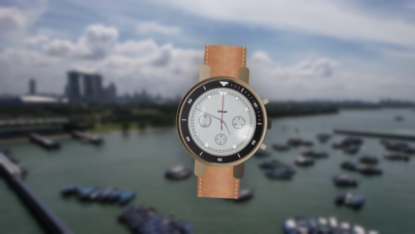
4:49
